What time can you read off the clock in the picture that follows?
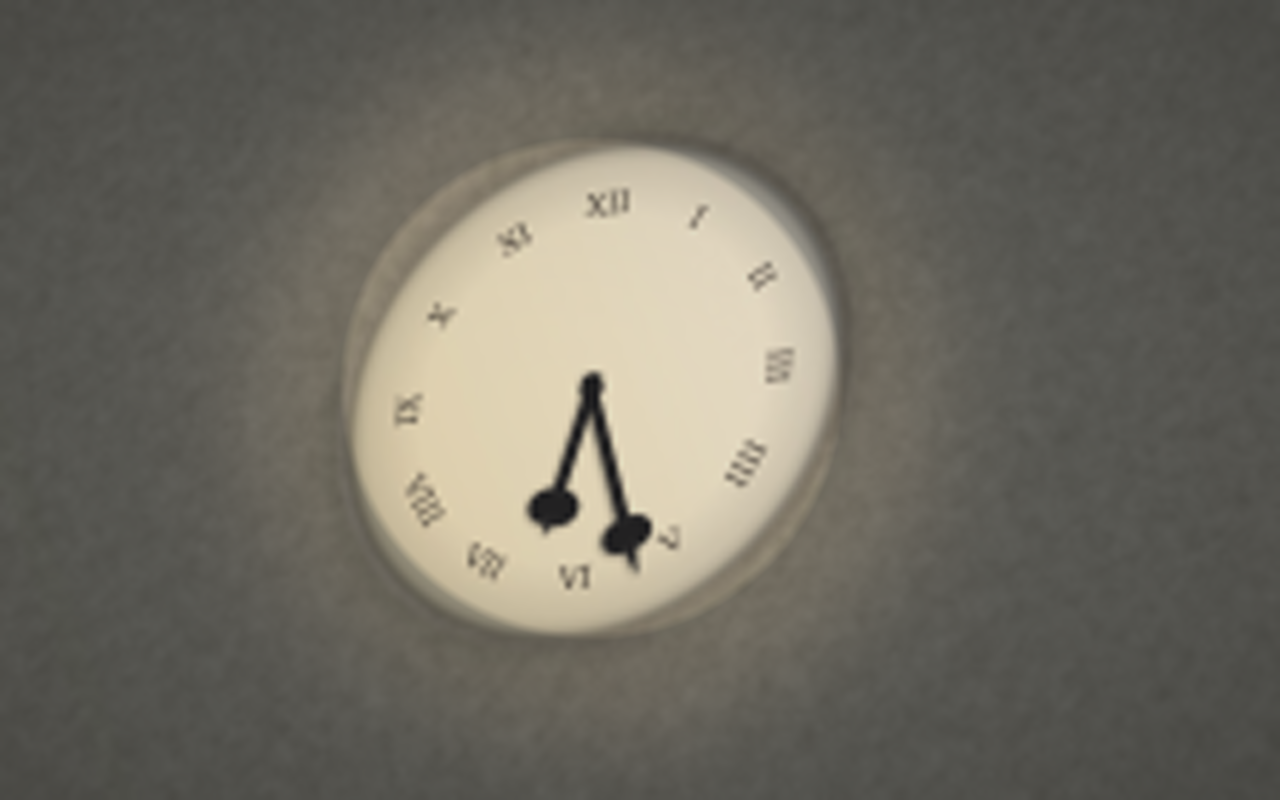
6:27
